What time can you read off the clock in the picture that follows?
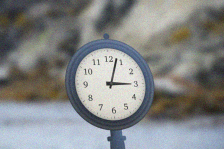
3:03
